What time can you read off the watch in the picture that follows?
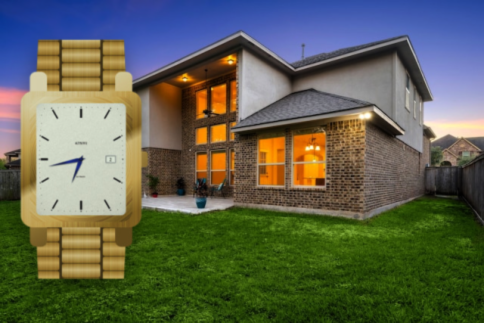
6:43
